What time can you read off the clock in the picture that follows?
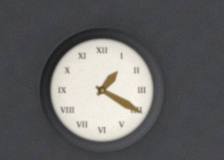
1:20
